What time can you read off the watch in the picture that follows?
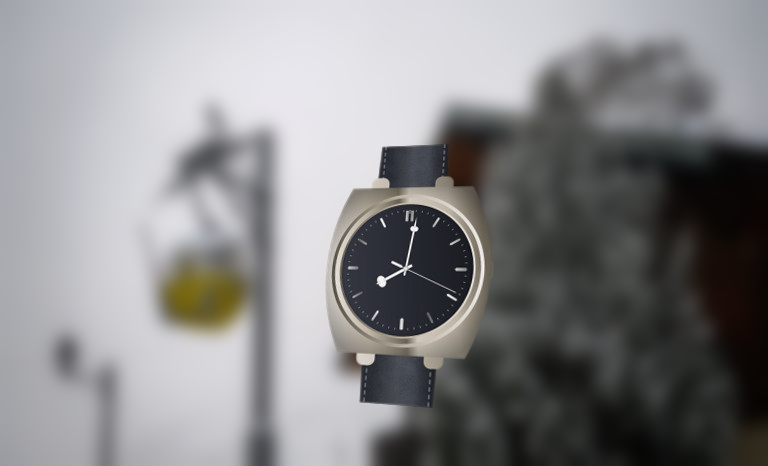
8:01:19
